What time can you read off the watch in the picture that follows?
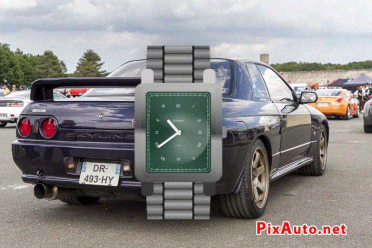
10:39
